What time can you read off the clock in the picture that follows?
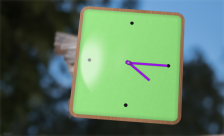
4:15
